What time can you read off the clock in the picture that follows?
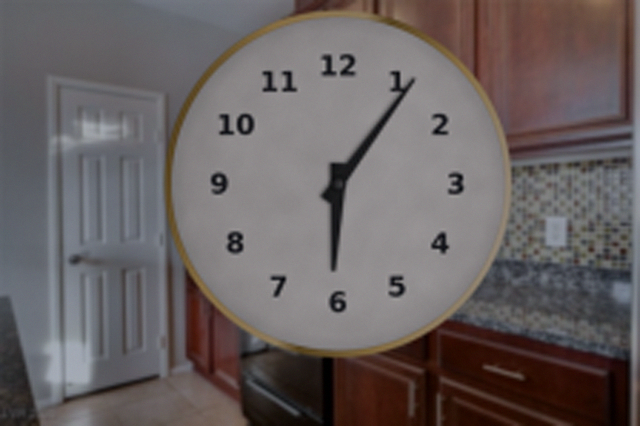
6:06
